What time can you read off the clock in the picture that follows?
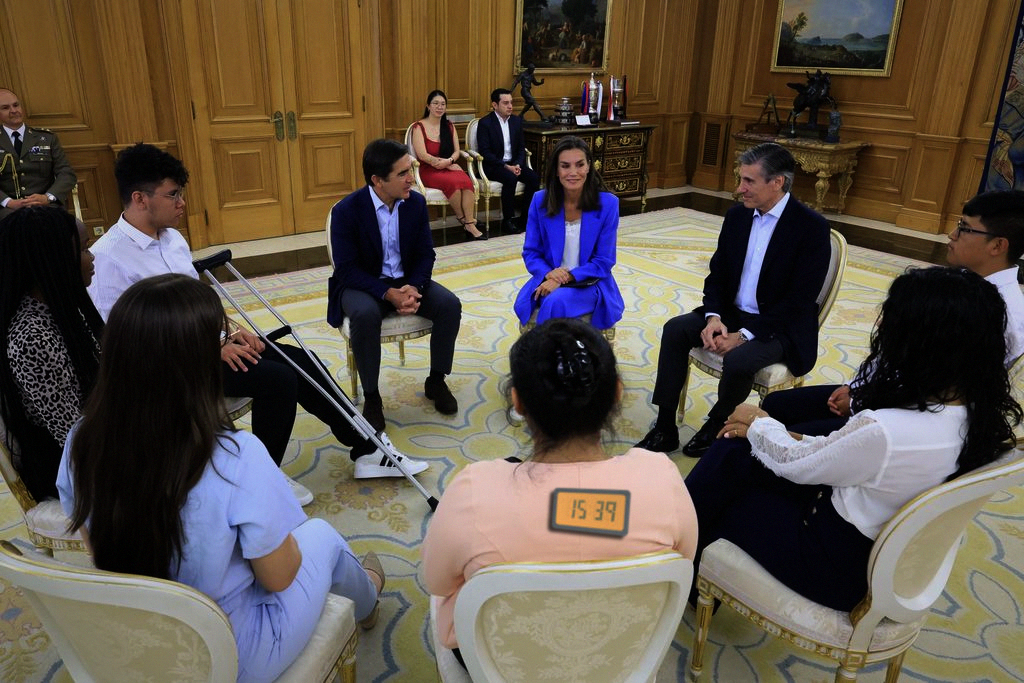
15:39
